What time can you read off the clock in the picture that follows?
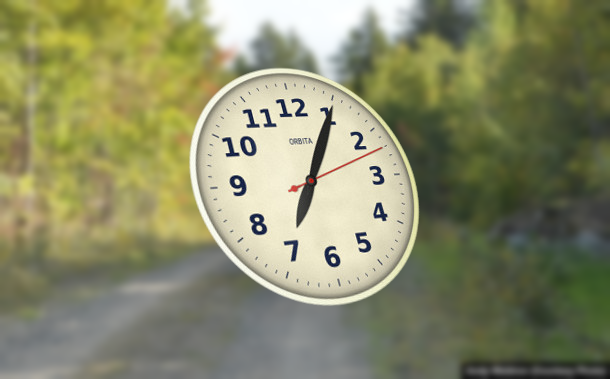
7:05:12
